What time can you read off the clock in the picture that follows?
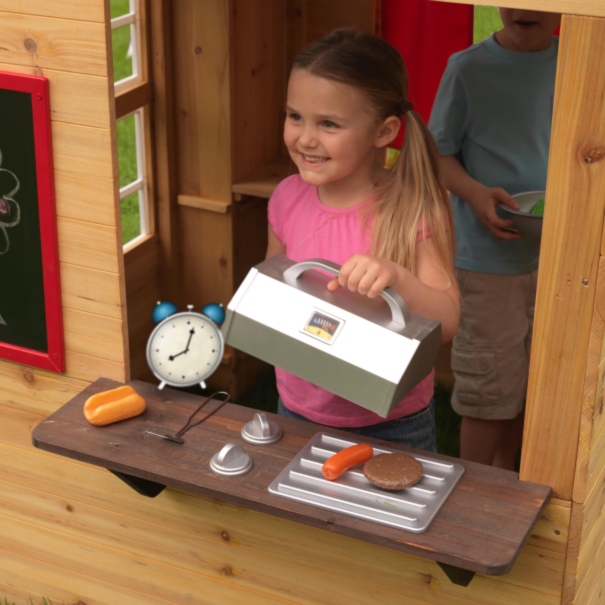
8:02
